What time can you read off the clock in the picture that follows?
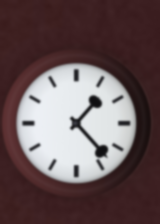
1:23
